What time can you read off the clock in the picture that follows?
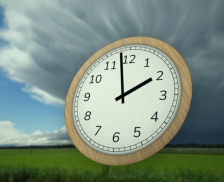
1:58
